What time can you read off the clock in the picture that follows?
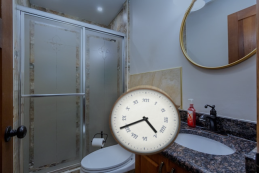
4:41
